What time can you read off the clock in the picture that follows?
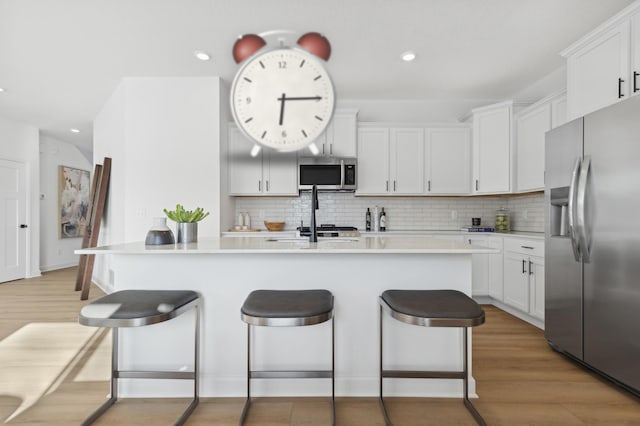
6:15
